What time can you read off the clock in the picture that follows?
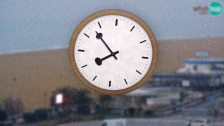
7:53
